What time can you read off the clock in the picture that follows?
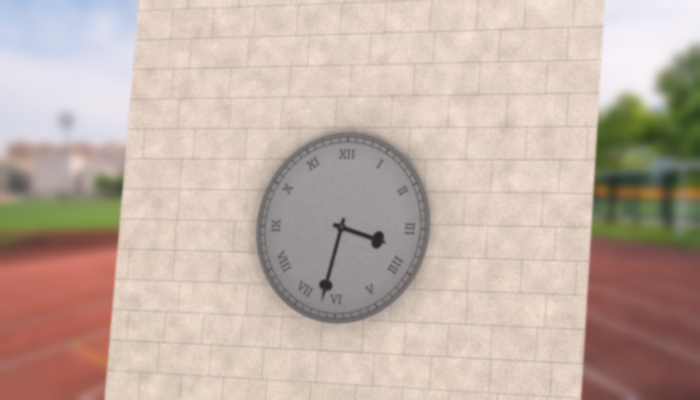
3:32
